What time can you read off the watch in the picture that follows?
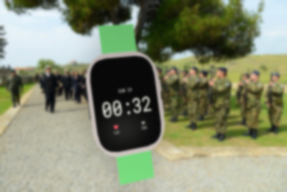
0:32
